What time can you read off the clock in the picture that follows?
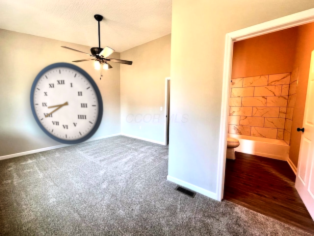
8:40
